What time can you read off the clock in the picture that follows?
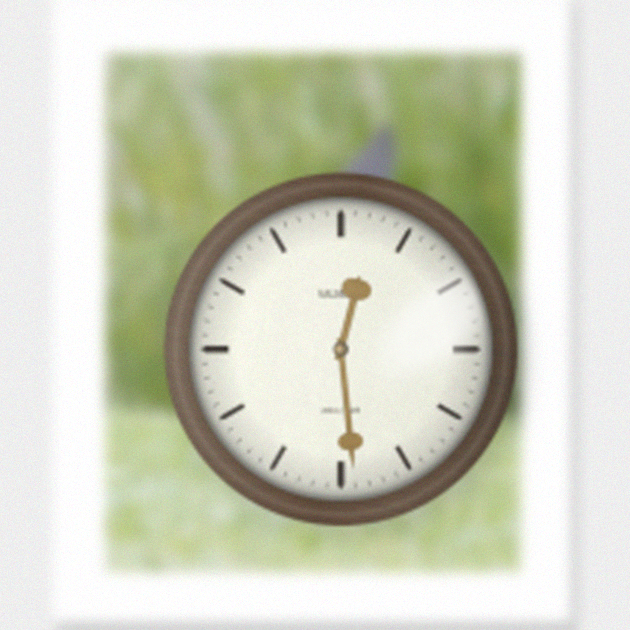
12:29
